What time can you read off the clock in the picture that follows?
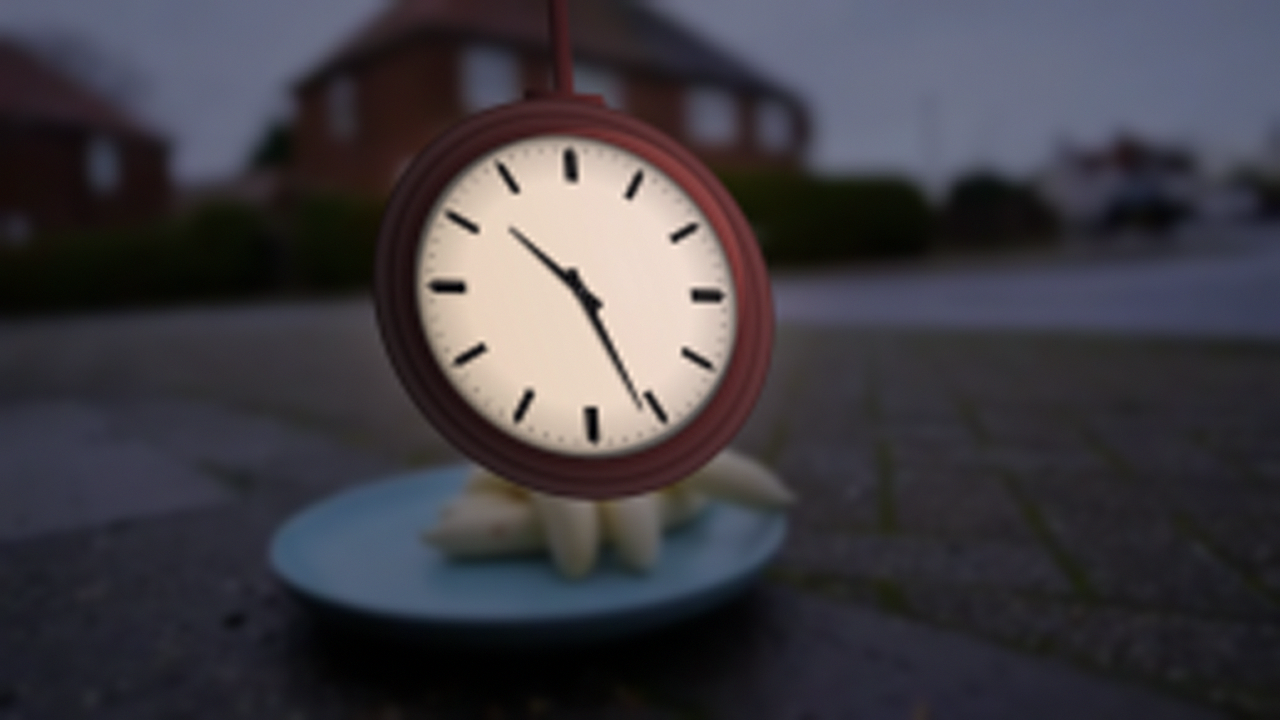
10:26
